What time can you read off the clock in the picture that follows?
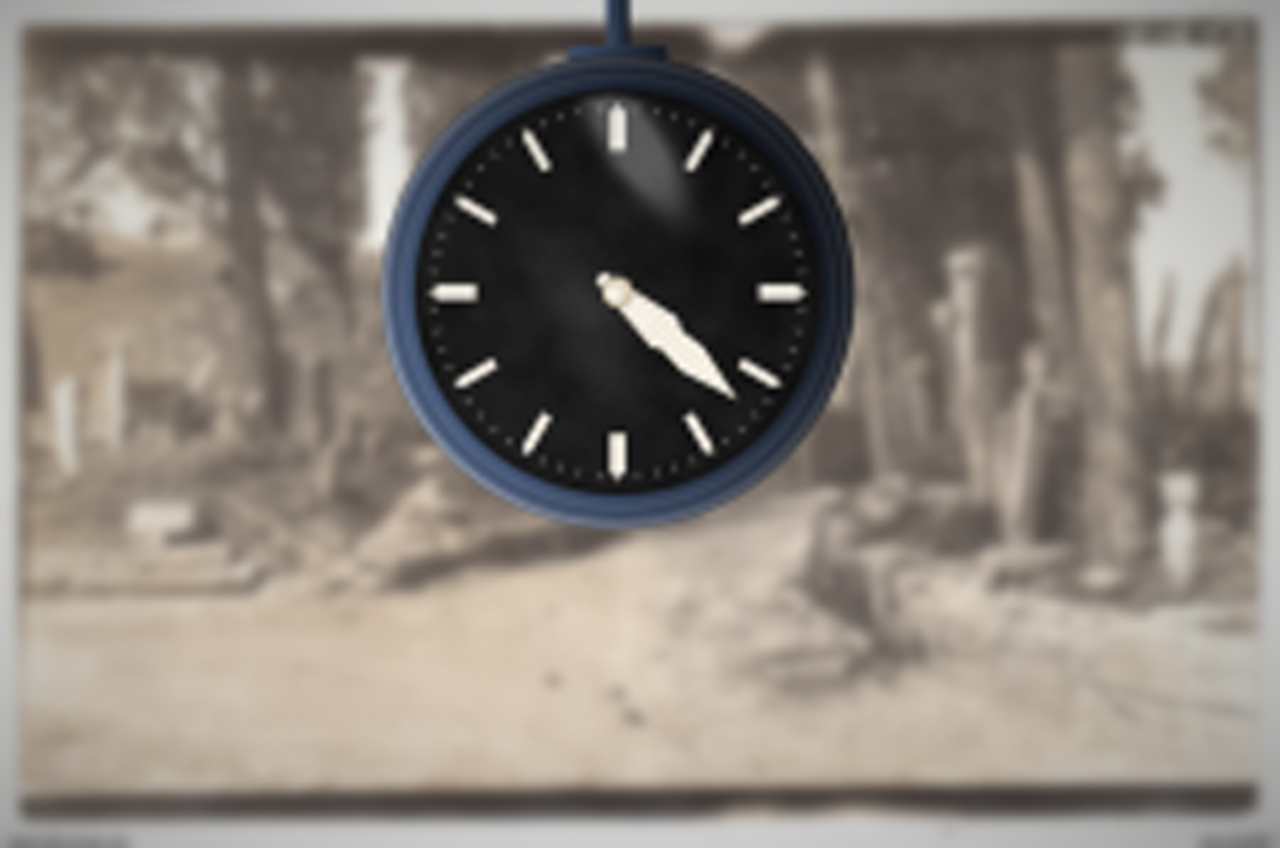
4:22
